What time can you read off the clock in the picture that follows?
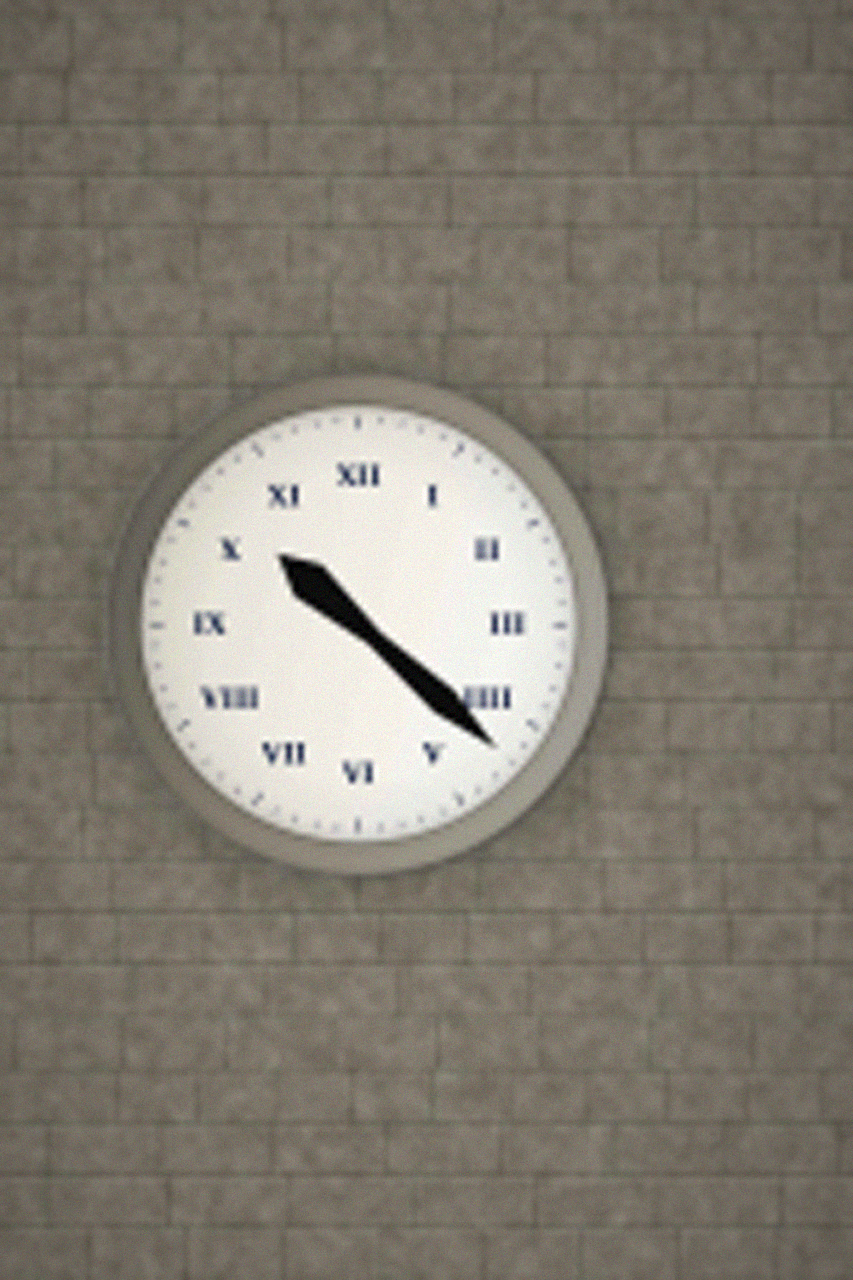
10:22
